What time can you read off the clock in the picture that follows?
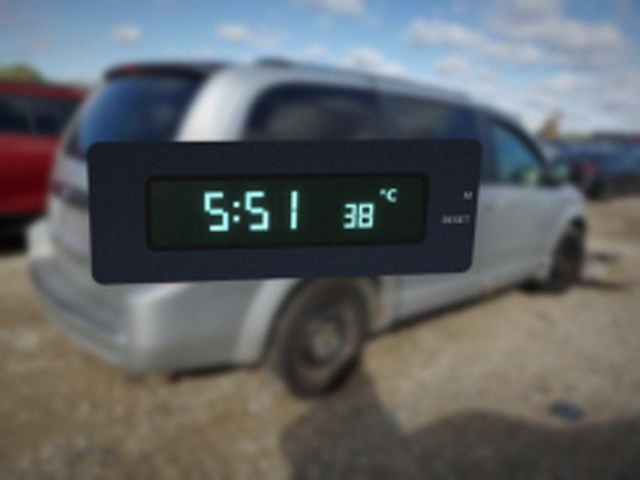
5:51
